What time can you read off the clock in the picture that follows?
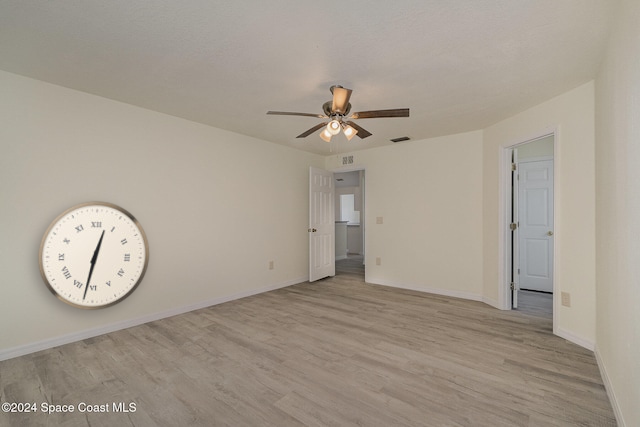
12:32
